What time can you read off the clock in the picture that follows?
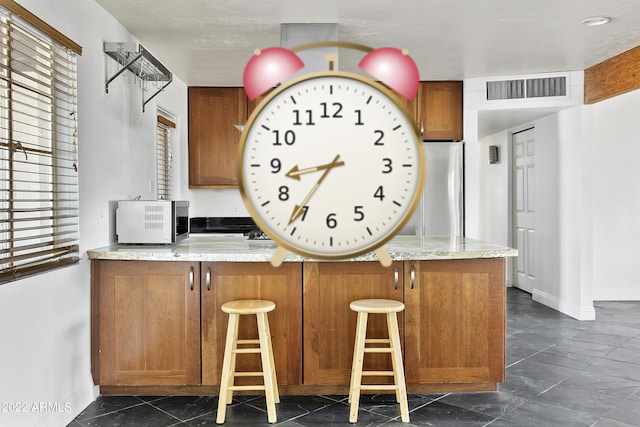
8:36
